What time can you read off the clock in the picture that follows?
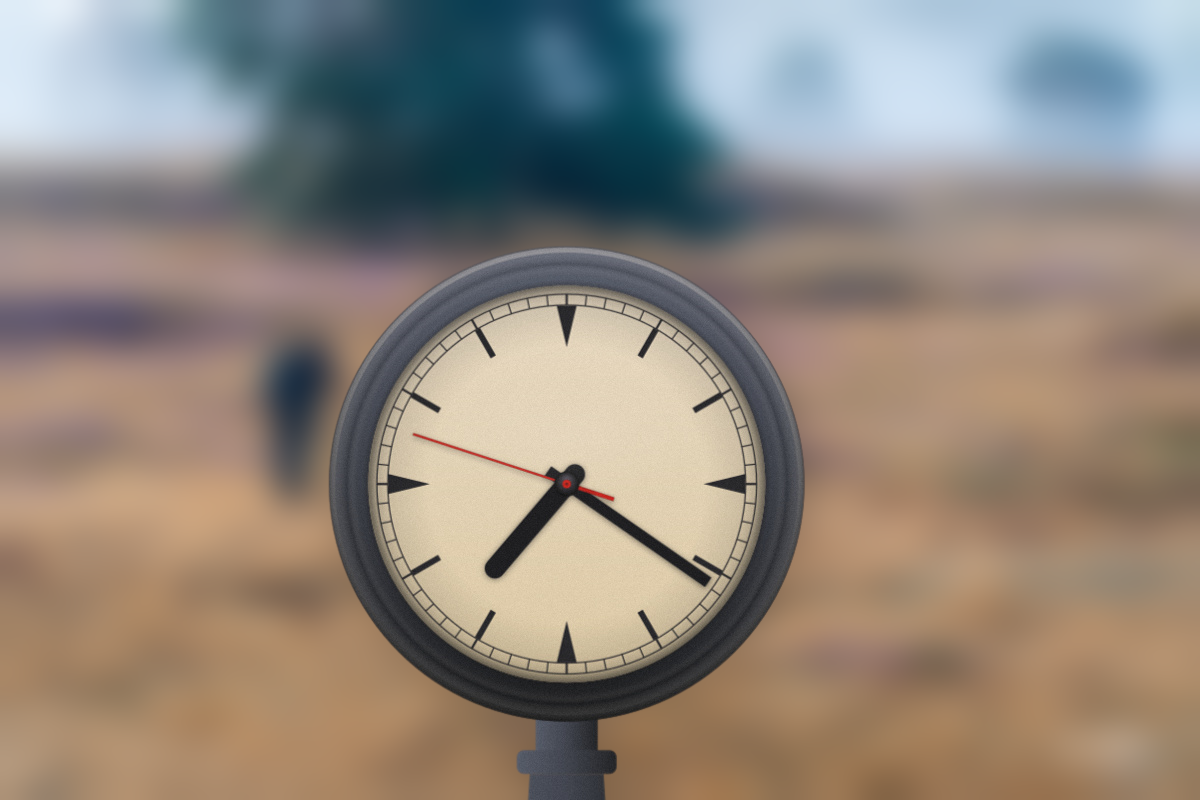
7:20:48
